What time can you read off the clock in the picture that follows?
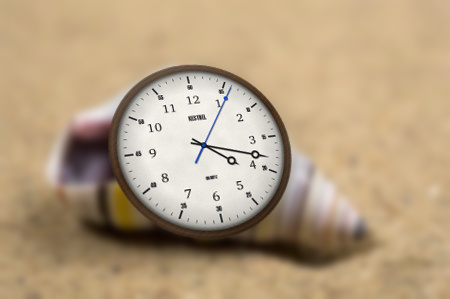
4:18:06
